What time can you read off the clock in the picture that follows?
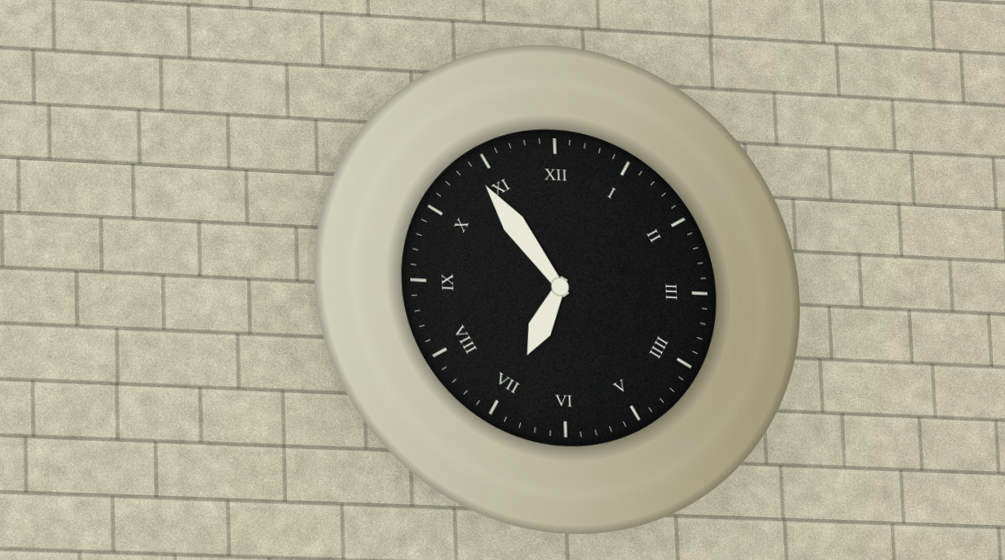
6:54
